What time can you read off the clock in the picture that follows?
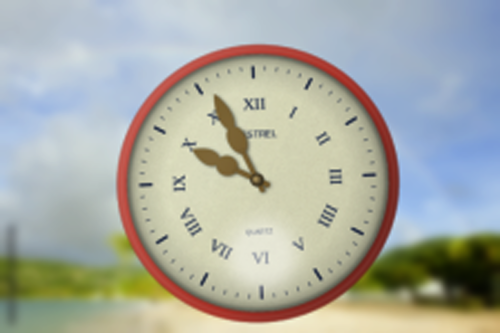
9:56
